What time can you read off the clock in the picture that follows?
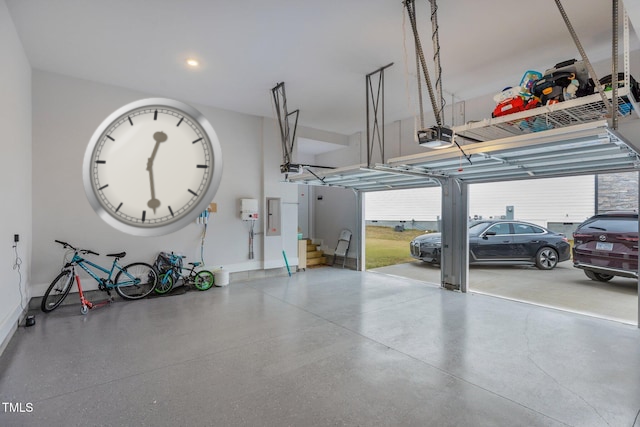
12:28
